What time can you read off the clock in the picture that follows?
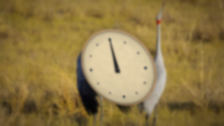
12:00
